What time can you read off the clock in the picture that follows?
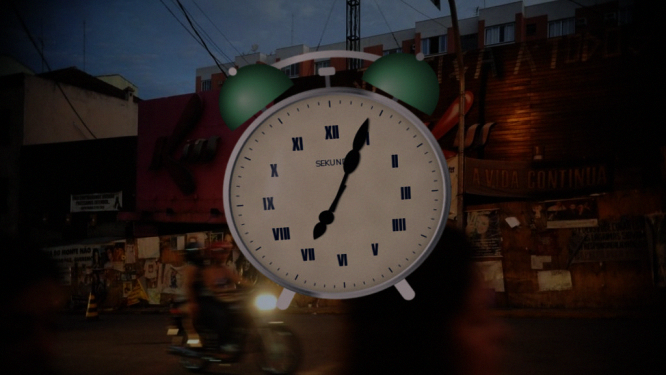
7:04
